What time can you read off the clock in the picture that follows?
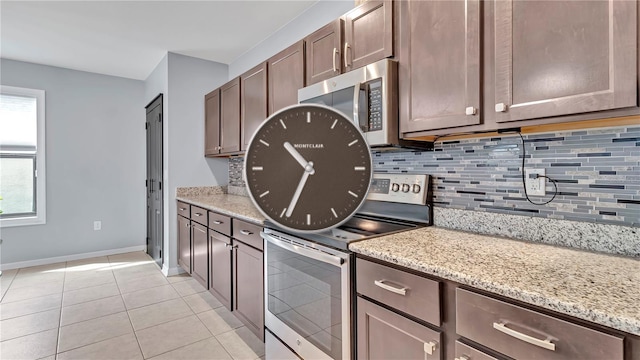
10:34
